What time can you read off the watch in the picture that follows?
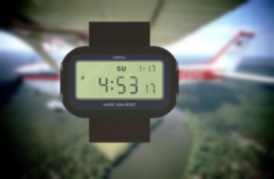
4:53:17
